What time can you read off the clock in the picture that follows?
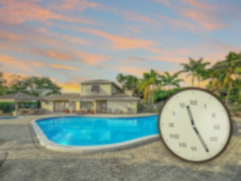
11:25
